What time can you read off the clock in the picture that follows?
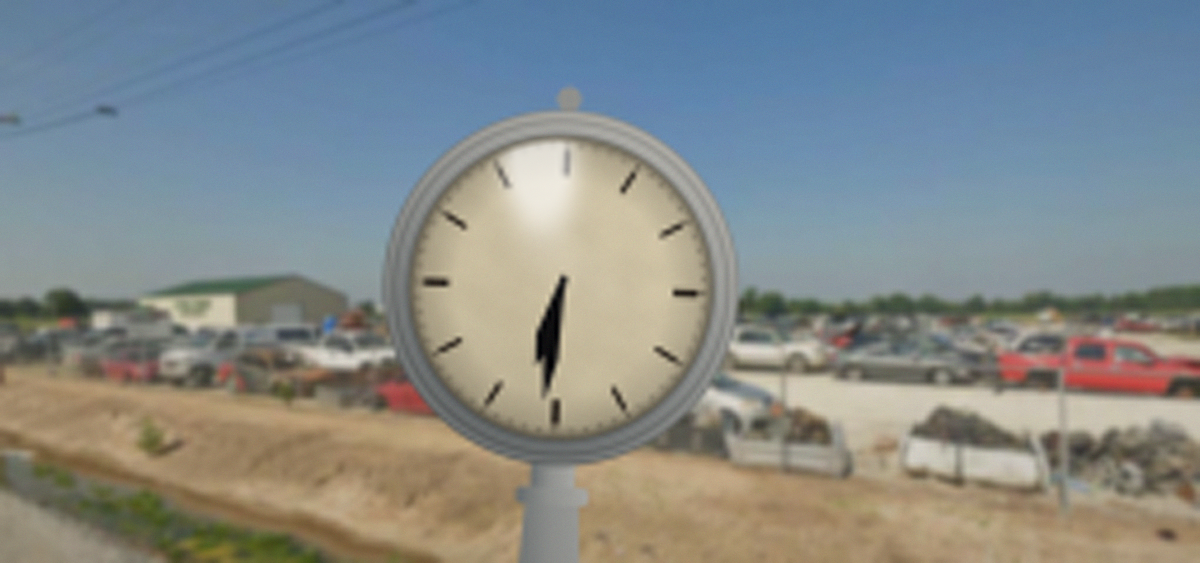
6:31
